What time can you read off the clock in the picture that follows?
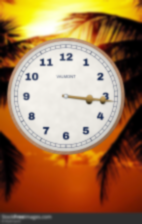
3:16
